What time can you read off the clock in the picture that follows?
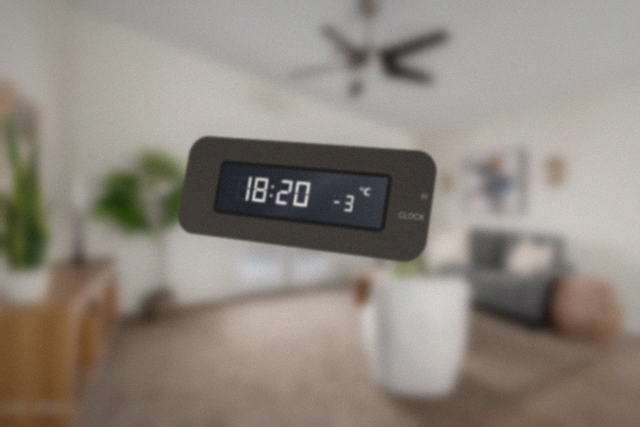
18:20
